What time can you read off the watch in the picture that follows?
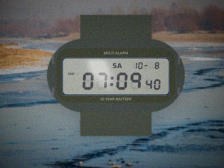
7:09:40
